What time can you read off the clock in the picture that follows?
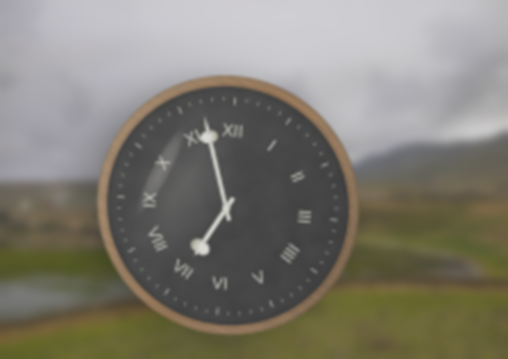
6:57
